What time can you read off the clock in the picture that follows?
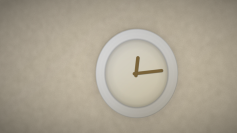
12:14
